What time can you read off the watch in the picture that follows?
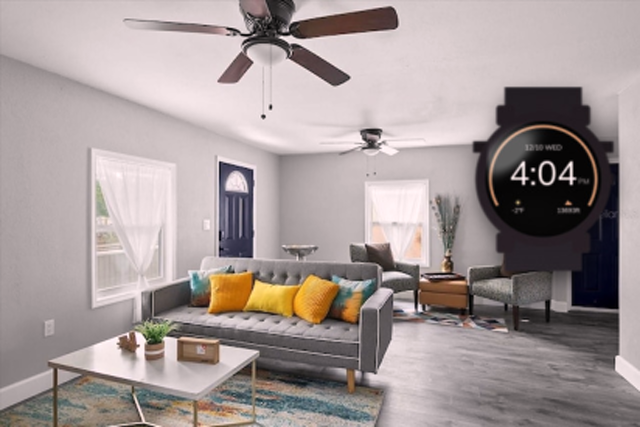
4:04
